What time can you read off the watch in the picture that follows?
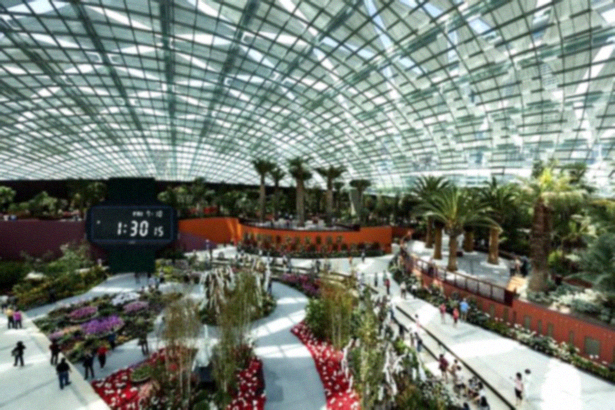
1:30
